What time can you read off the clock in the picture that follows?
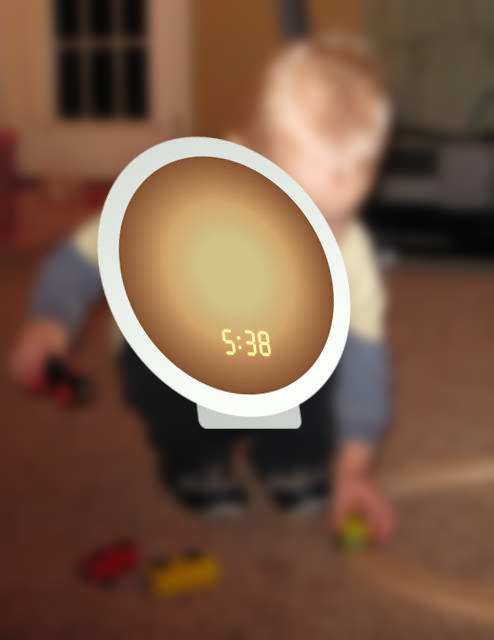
5:38
